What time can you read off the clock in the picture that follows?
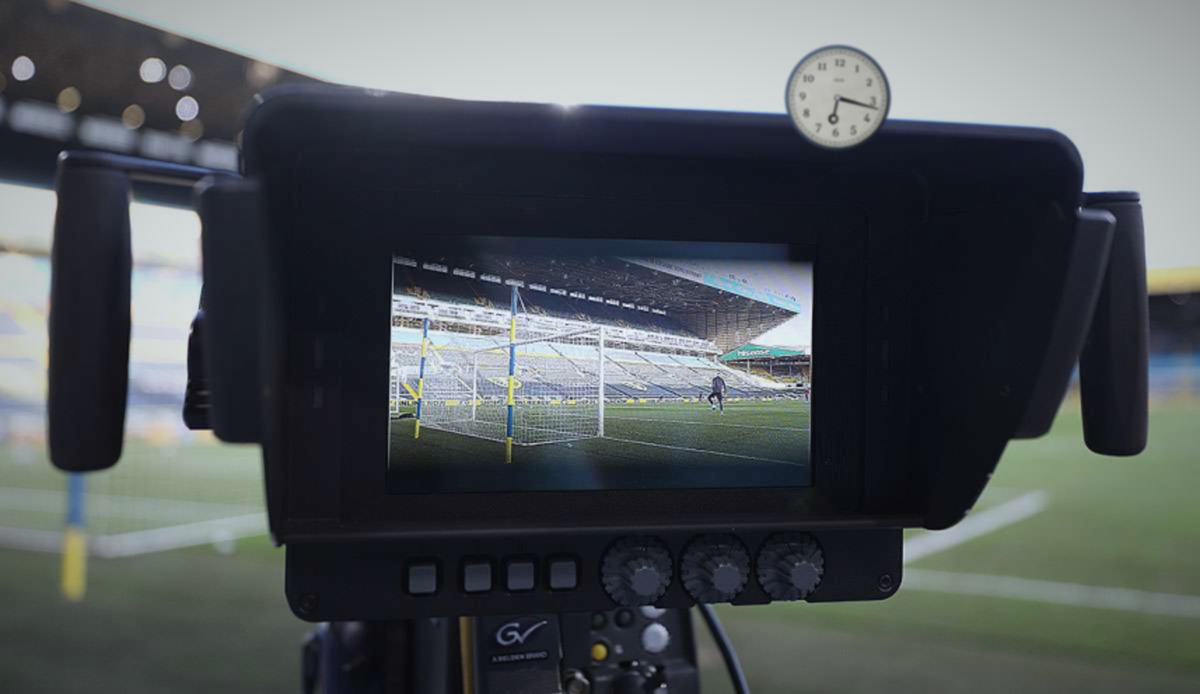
6:17
